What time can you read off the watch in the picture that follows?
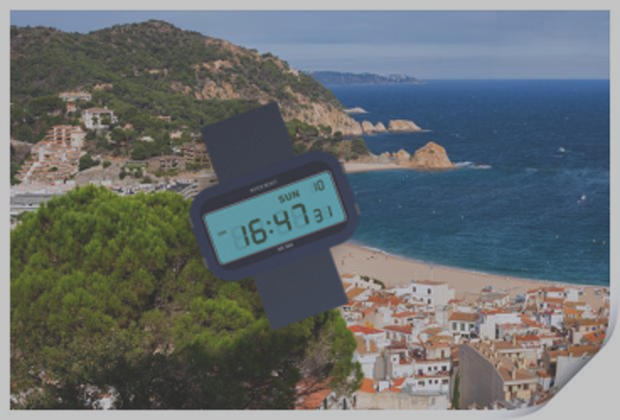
16:47:31
